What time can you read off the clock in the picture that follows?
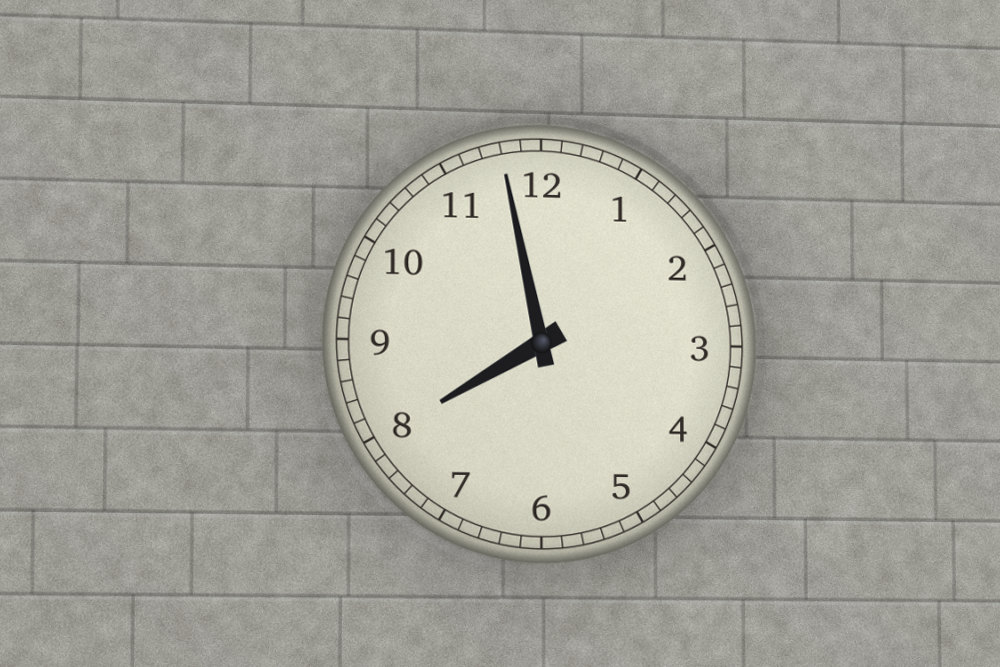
7:58
